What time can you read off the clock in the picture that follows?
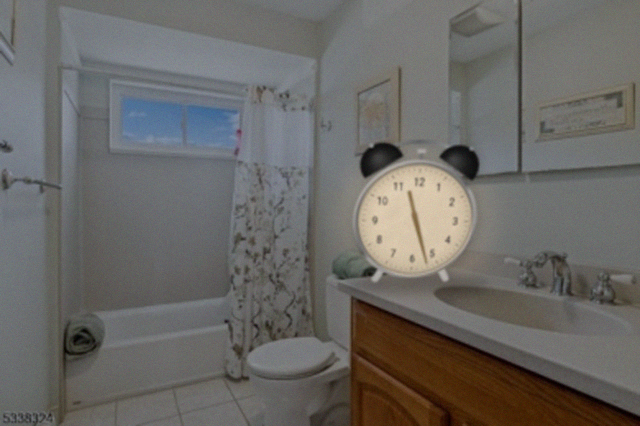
11:27
